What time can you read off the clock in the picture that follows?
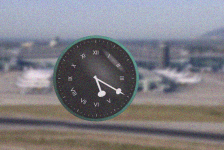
5:20
